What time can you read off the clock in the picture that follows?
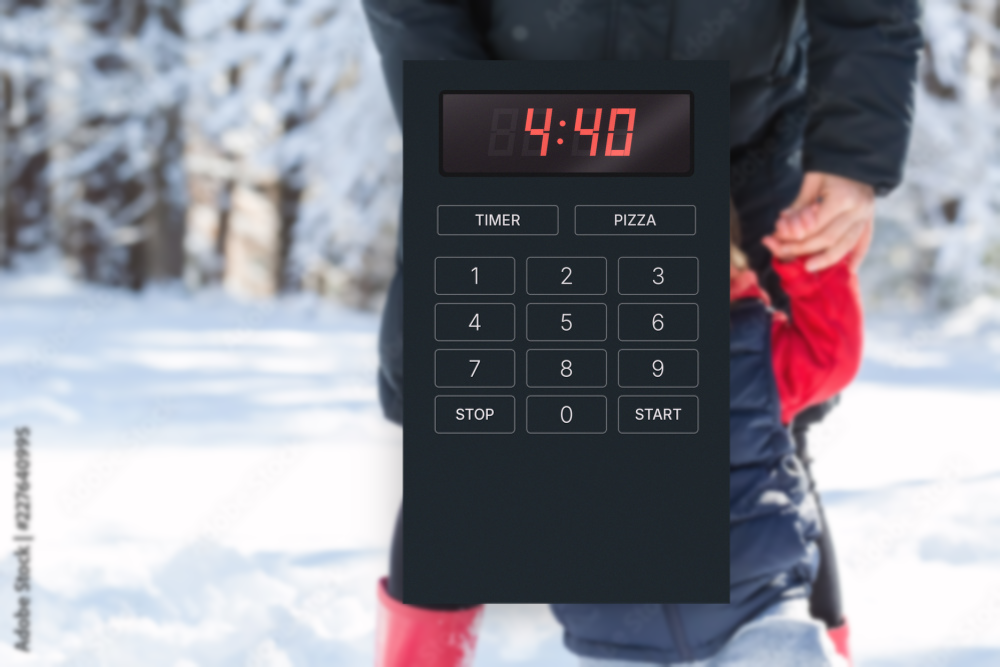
4:40
